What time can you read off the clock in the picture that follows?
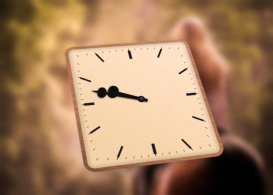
9:48
